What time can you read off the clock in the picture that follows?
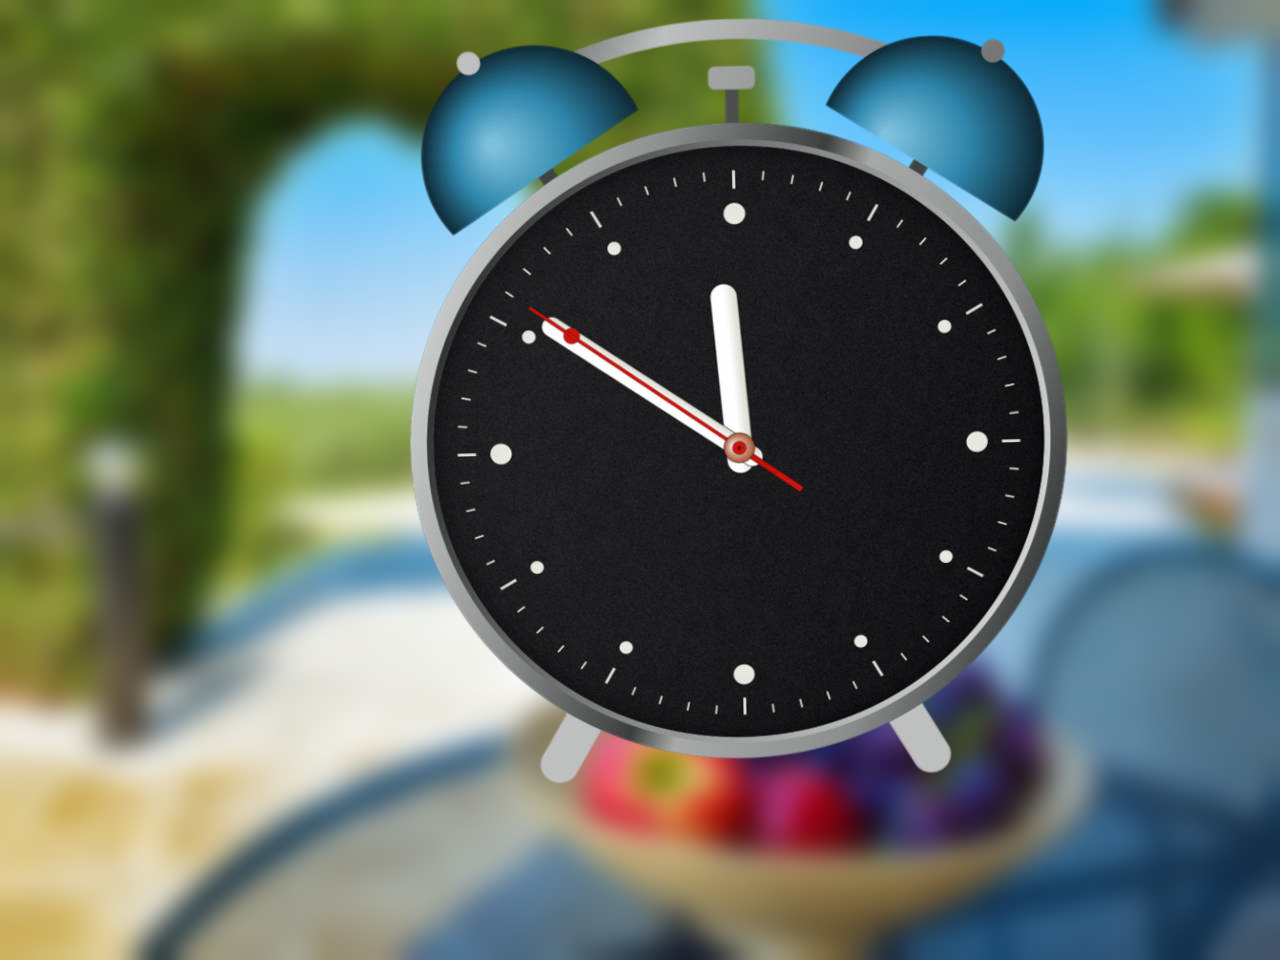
11:50:51
